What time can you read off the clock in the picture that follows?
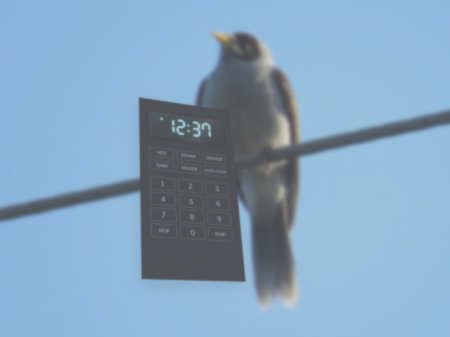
12:37
